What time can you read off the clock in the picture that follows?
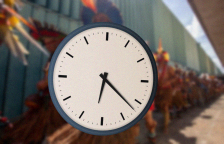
6:22
